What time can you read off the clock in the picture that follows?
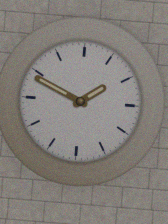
1:49
